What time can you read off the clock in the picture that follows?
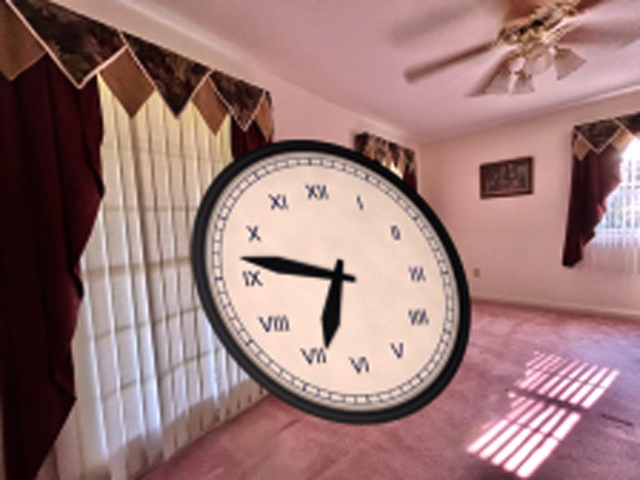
6:47
